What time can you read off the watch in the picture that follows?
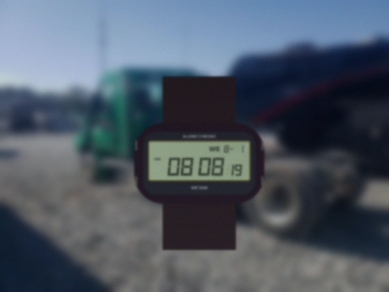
8:08:19
